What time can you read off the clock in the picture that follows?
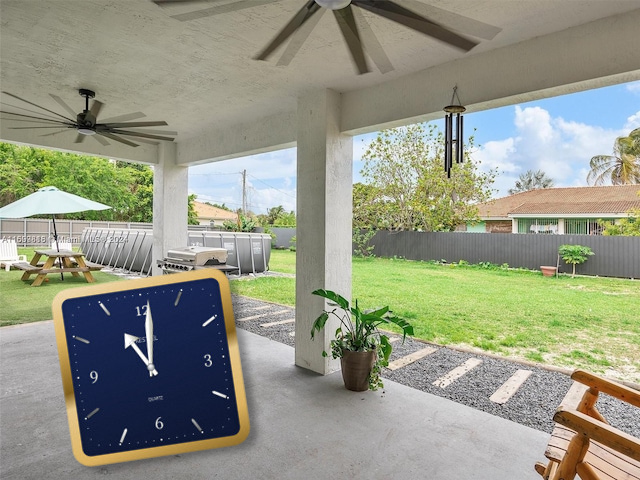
11:01
